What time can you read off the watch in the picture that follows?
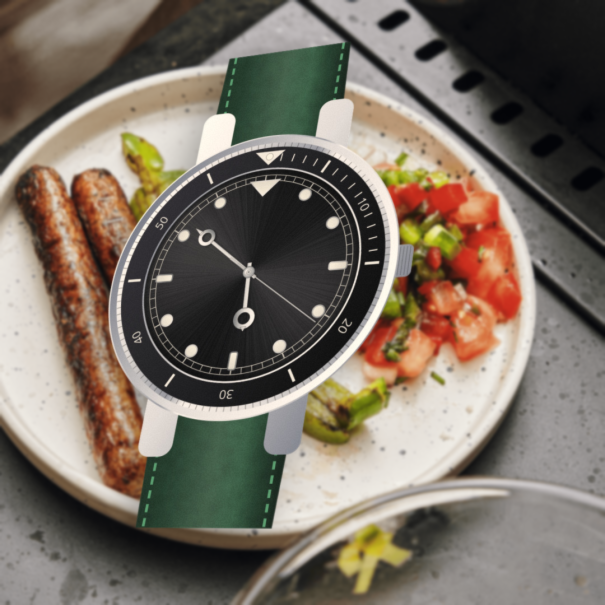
5:51:21
